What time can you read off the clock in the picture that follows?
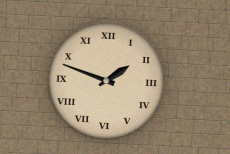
1:48
